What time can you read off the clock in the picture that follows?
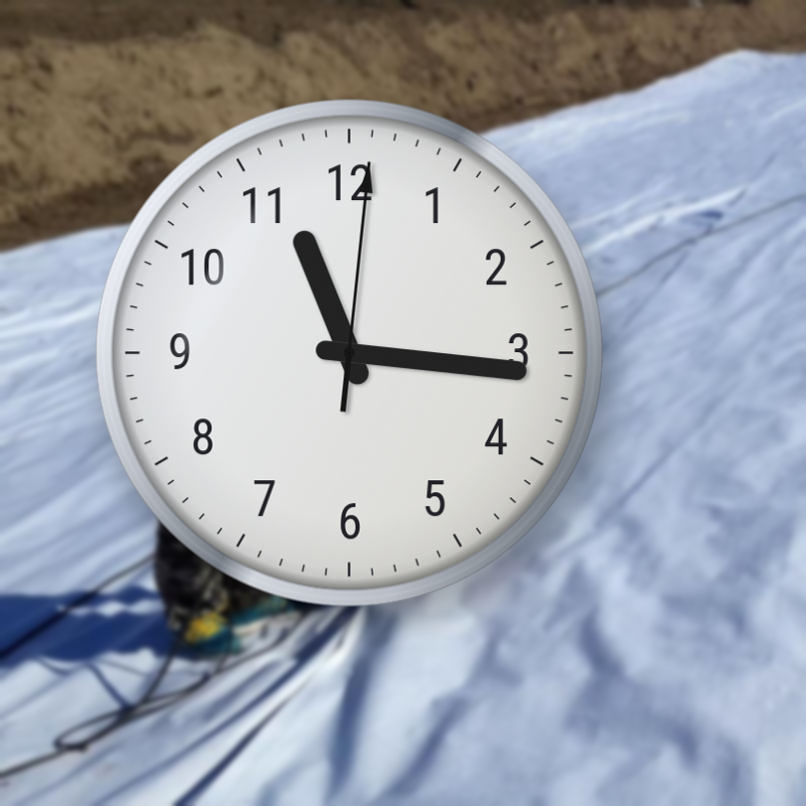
11:16:01
